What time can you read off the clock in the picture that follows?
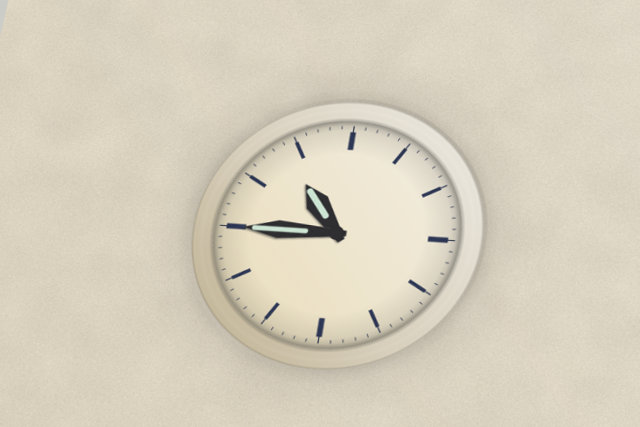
10:45
